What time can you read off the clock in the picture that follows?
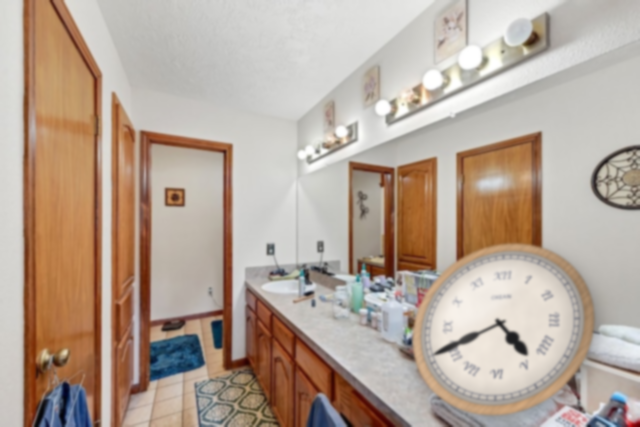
4:41
